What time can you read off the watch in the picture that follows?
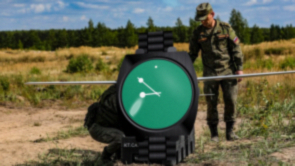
8:52
